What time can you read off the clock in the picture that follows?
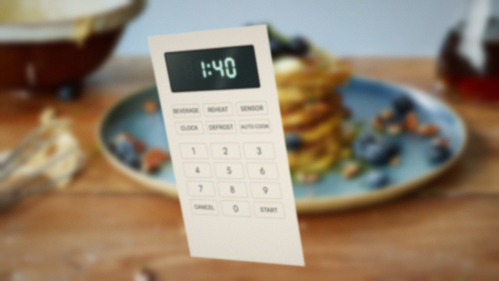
1:40
